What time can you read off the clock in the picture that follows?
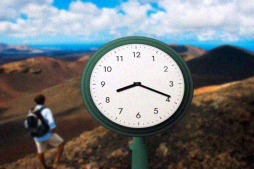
8:19
